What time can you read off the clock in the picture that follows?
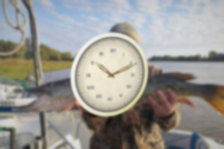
10:11
